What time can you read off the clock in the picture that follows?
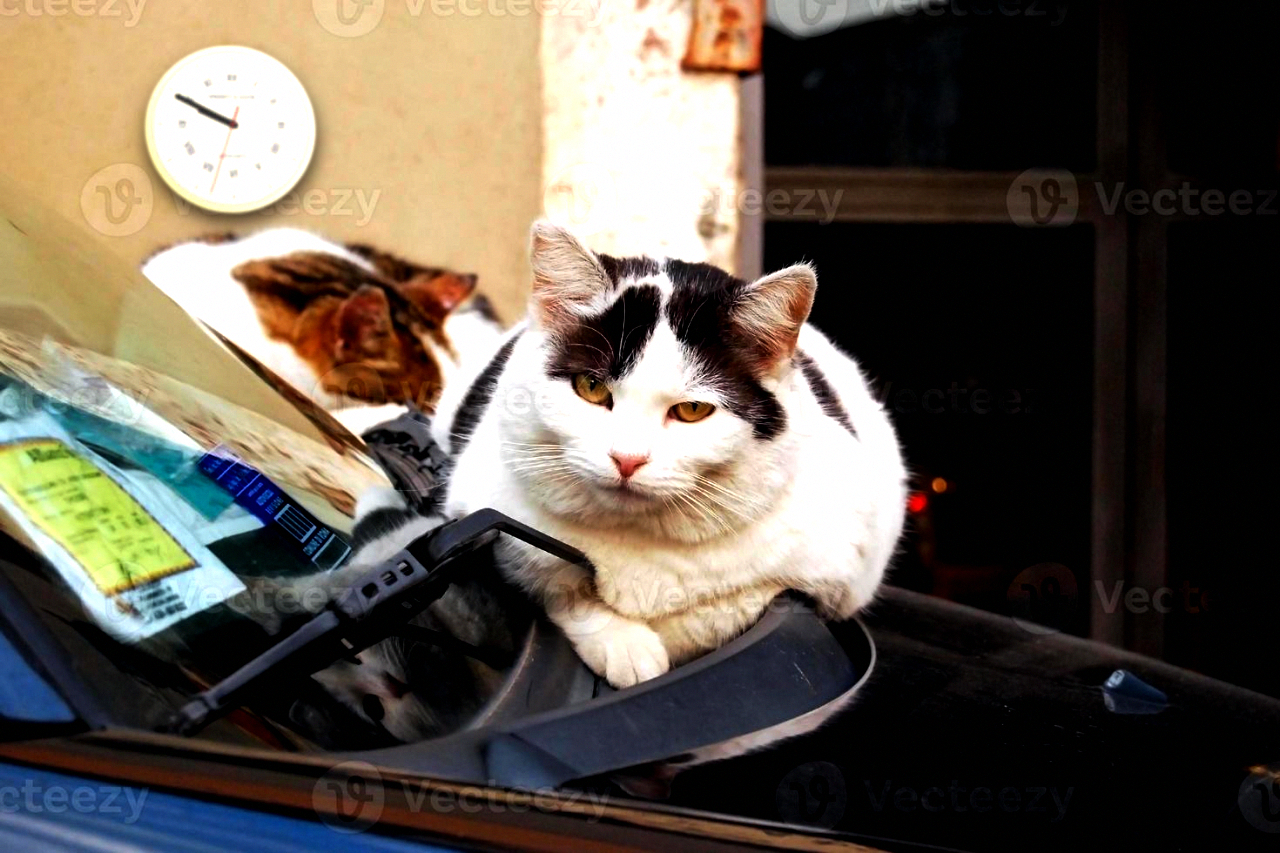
9:49:33
